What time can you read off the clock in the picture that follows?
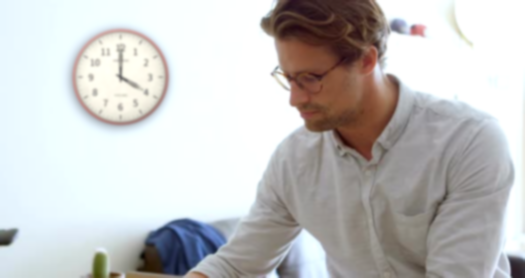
4:00
